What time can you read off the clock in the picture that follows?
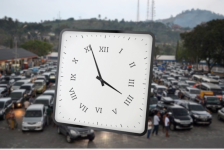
3:56
